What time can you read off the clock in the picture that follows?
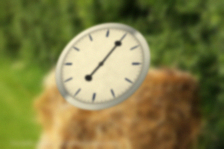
7:05
